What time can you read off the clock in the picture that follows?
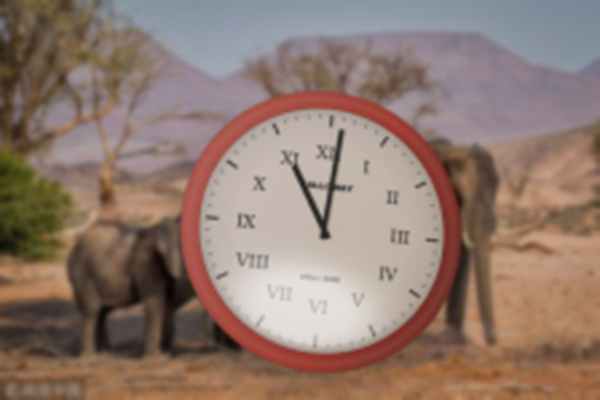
11:01
